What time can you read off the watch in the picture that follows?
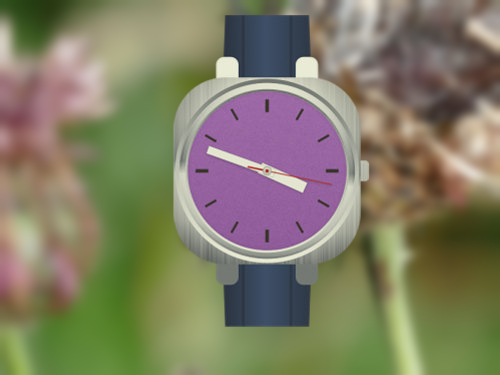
3:48:17
